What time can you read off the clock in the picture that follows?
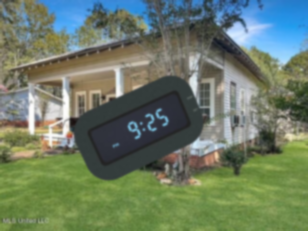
9:25
